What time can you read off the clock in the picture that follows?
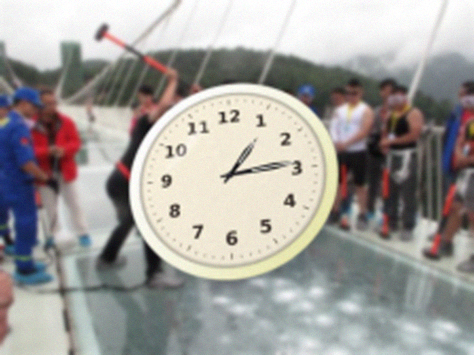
1:14
